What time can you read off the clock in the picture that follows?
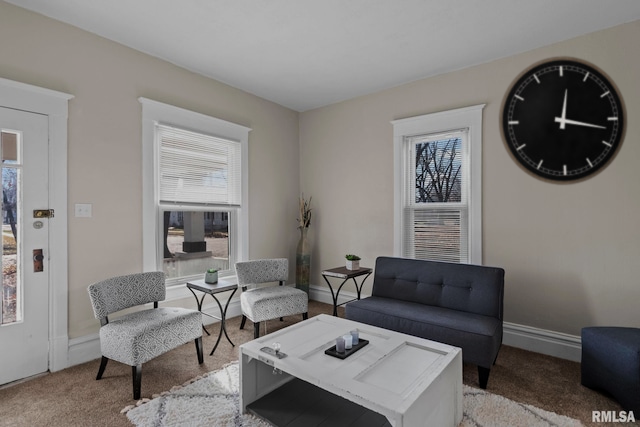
12:17
